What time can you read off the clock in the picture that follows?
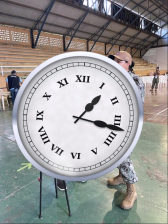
1:17
